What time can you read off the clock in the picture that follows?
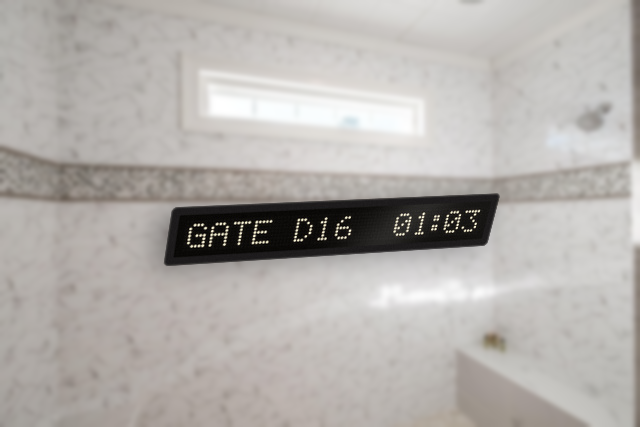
1:03
